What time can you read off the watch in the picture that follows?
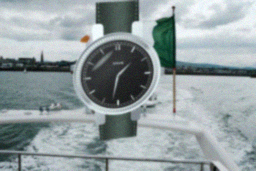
1:32
